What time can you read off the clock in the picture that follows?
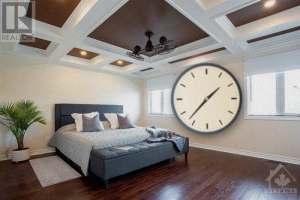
1:37
